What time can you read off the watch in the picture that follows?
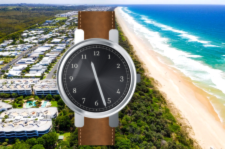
11:27
